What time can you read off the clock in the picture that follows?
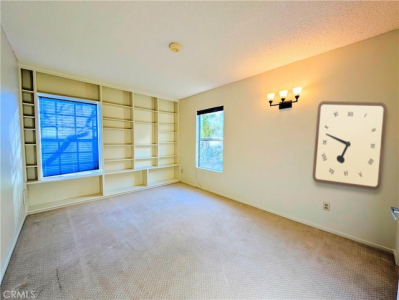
6:48
